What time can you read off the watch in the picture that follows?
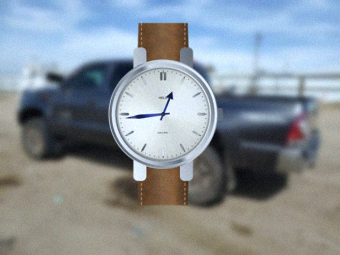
12:44
